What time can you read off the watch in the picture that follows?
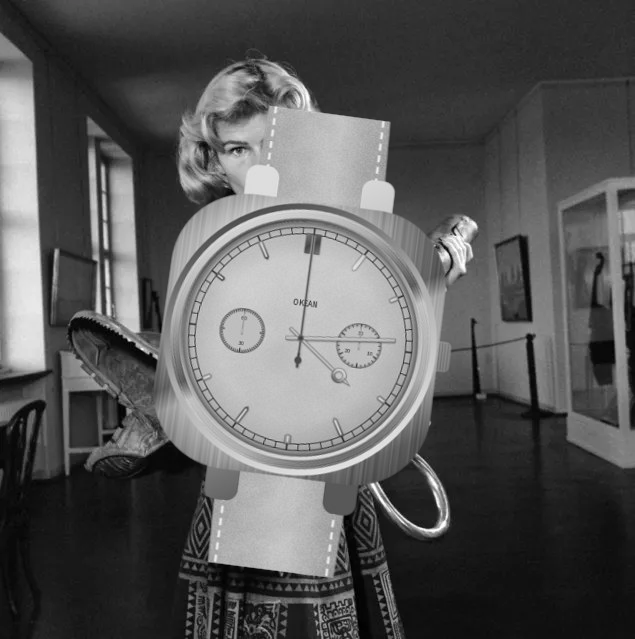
4:14
